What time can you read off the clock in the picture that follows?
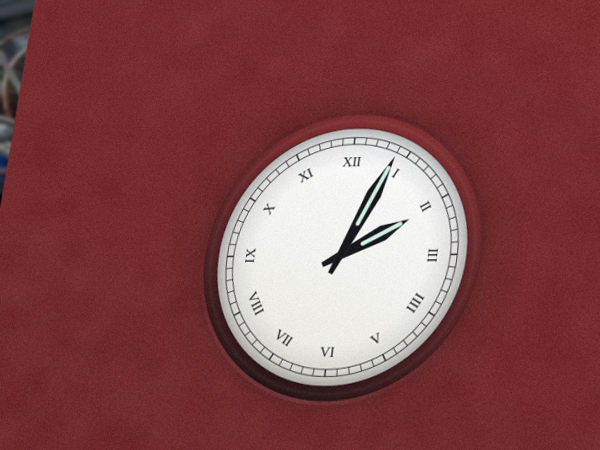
2:04
